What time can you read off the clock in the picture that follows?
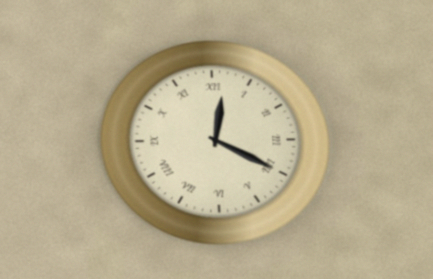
12:20
